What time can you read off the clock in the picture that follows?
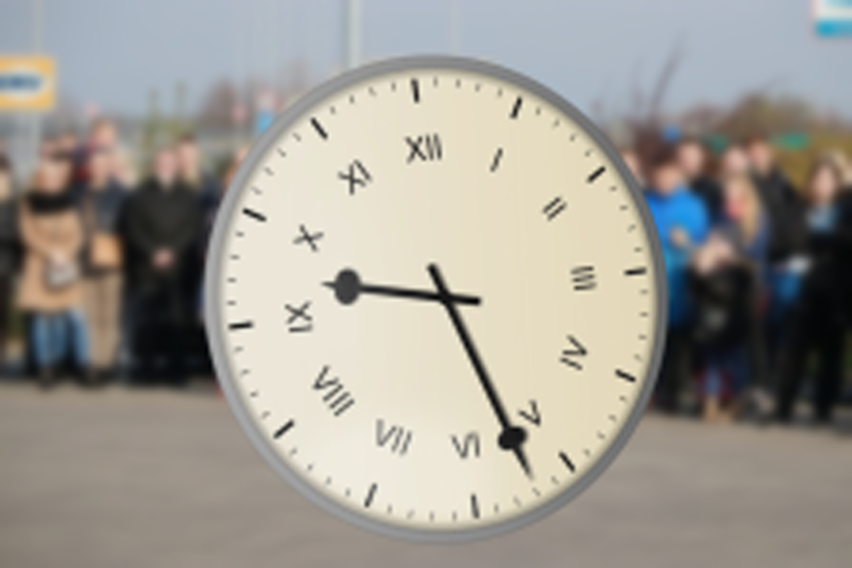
9:27
